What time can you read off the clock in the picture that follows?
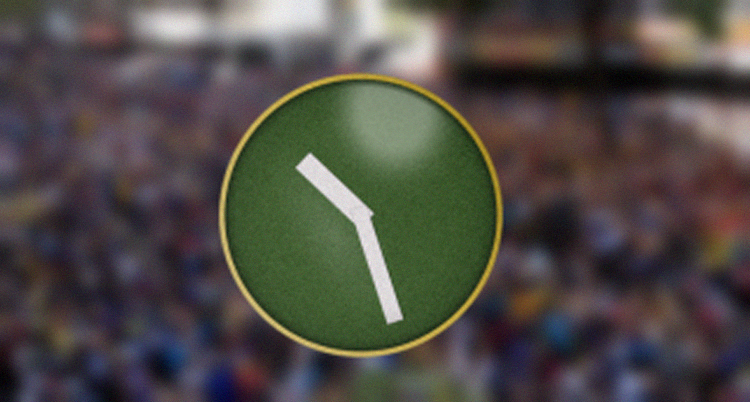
10:27
